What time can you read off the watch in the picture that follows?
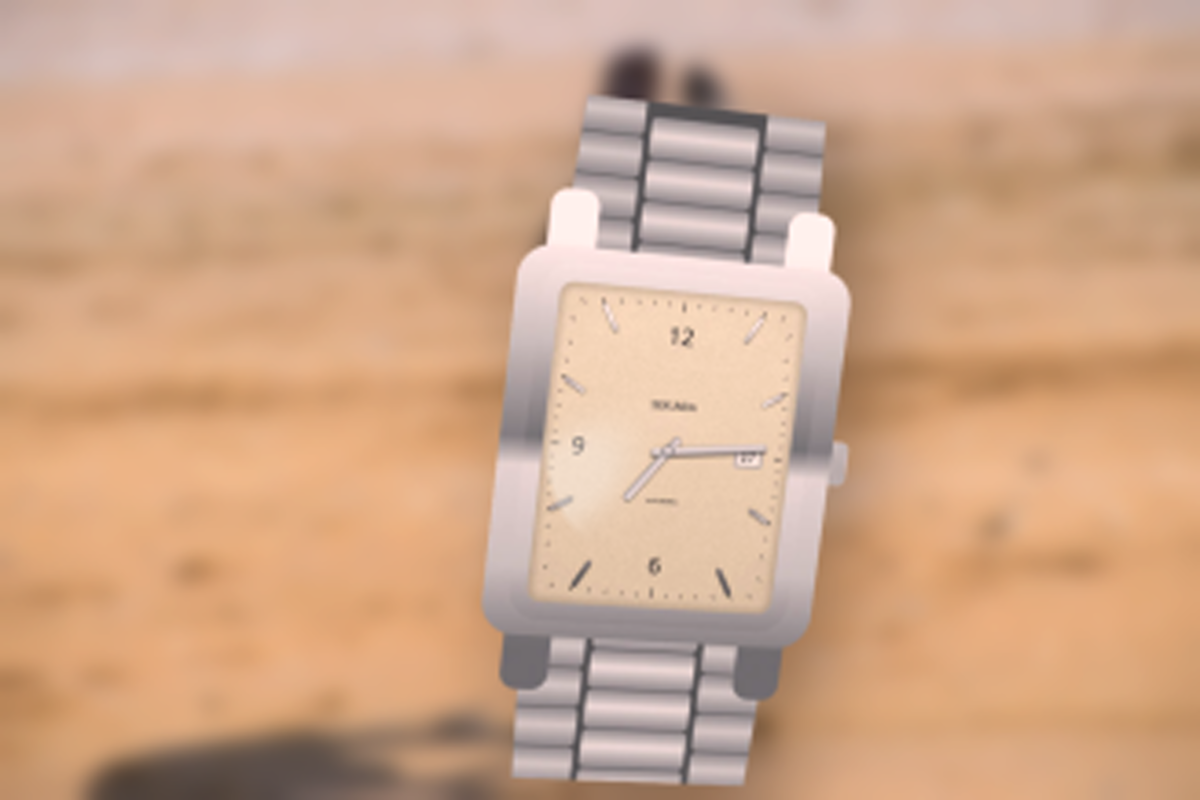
7:14
